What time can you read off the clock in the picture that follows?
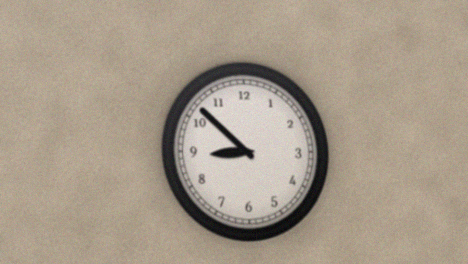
8:52
